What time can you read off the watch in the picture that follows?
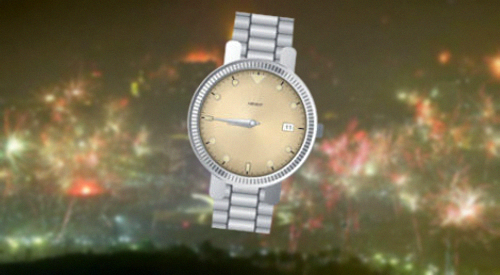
8:45
